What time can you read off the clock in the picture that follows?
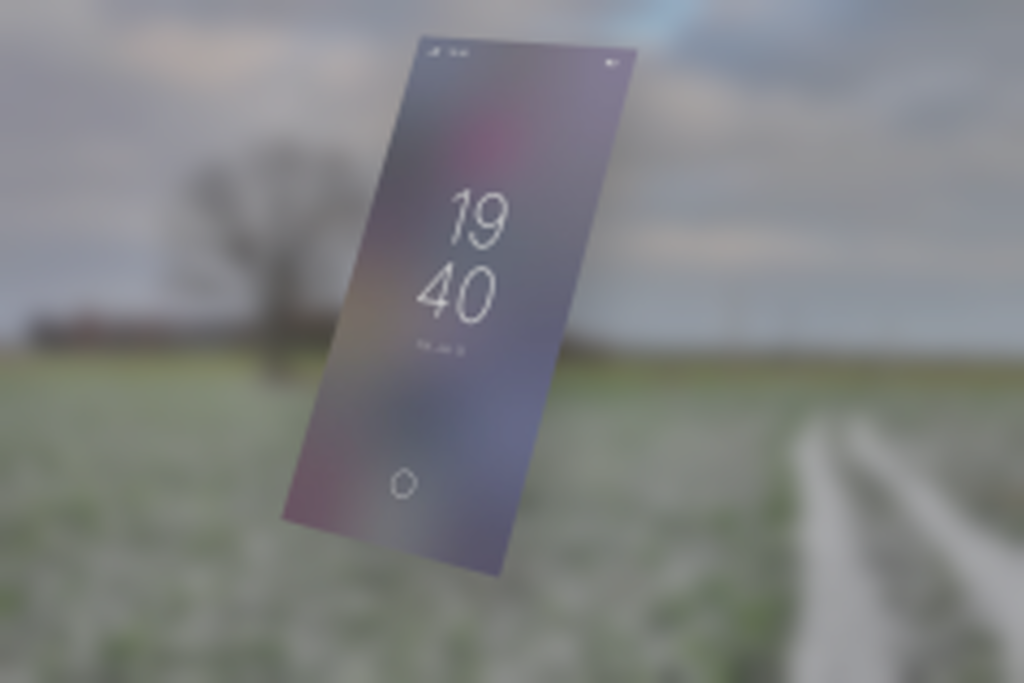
19:40
